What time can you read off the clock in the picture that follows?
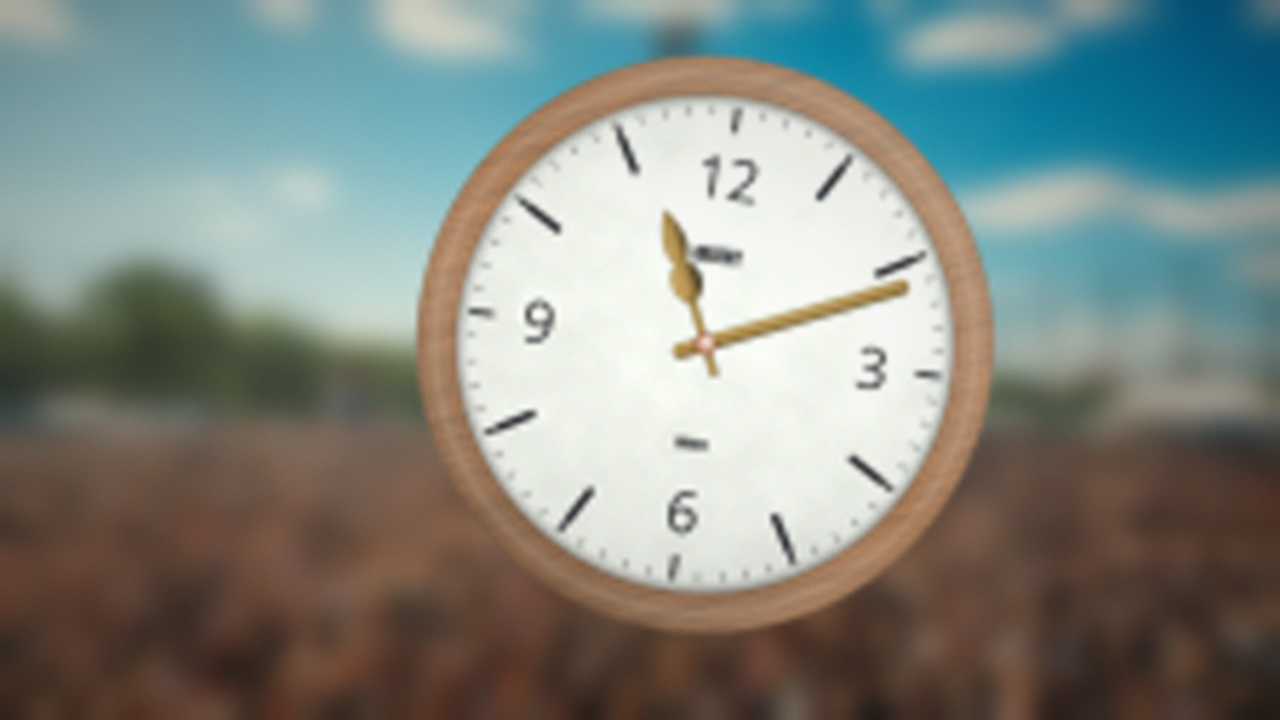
11:11
